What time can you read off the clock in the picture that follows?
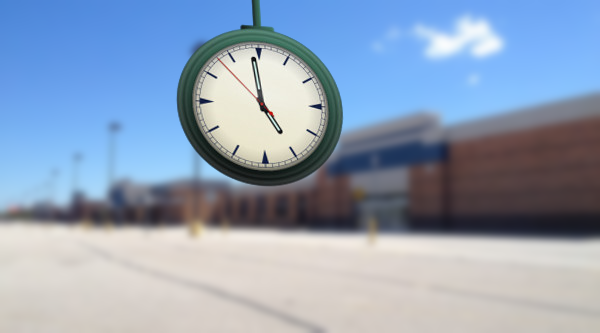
4:58:53
